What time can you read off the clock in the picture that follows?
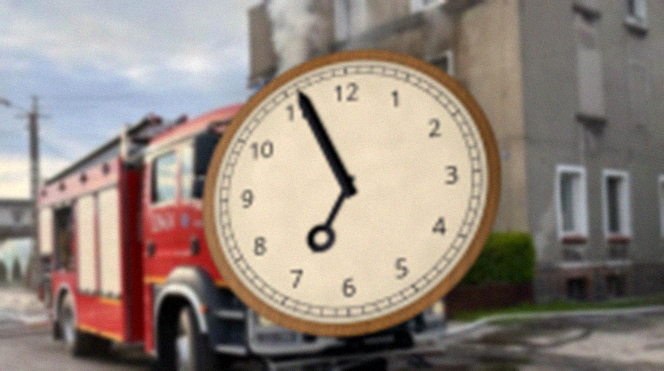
6:56
